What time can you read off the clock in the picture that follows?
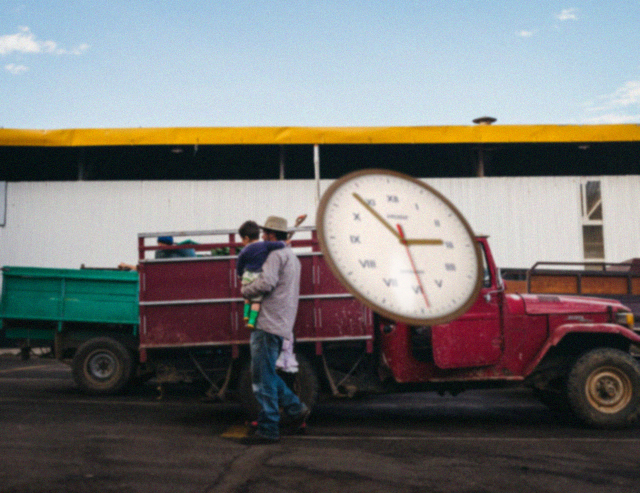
2:53:29
